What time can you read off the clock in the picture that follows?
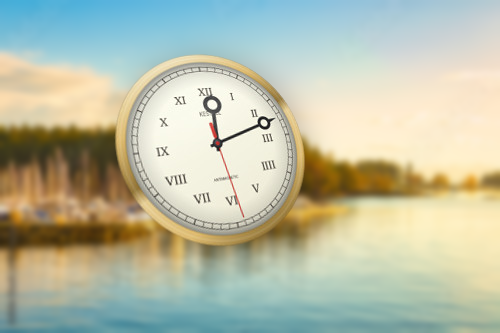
12:12:29
